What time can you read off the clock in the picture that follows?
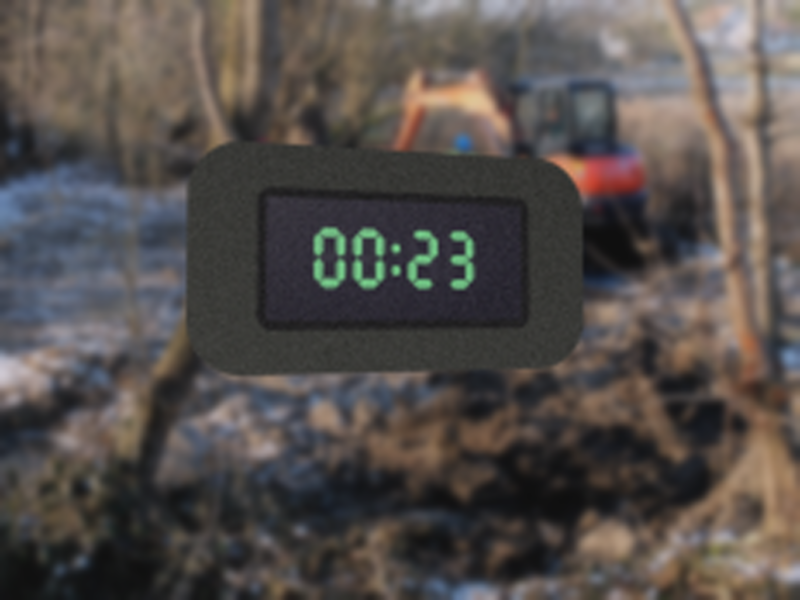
0:23
